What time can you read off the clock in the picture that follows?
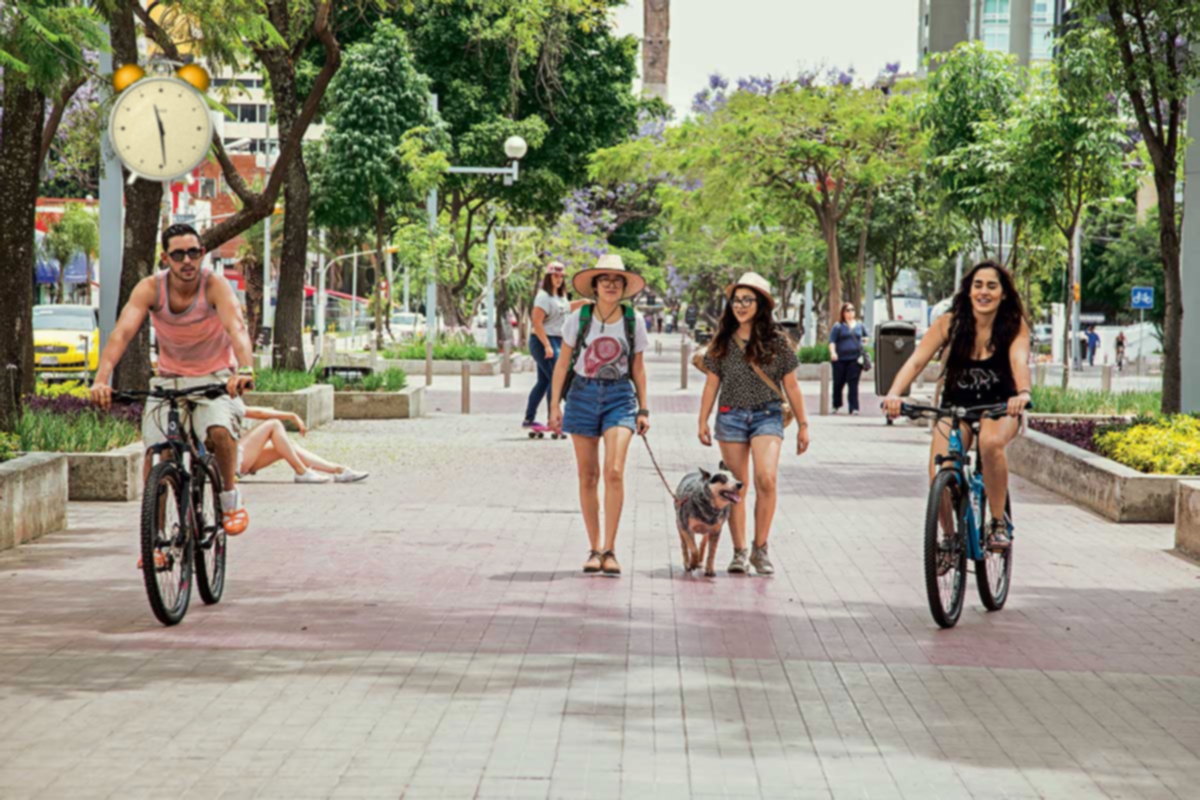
11:29
